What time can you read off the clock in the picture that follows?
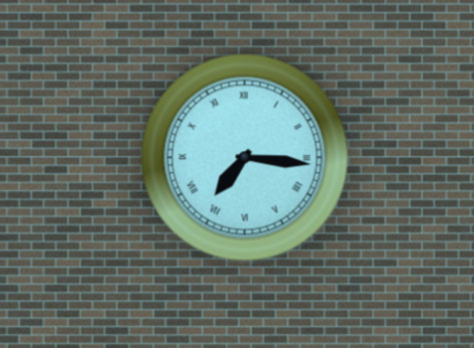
7:16
